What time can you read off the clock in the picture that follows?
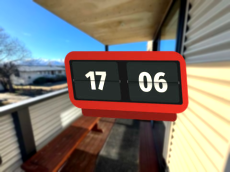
17:06
